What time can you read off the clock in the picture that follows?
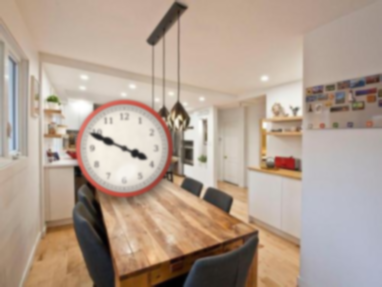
3:49
